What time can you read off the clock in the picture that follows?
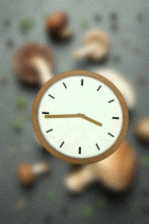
3:44
